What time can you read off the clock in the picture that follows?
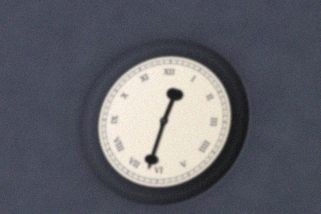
12:32
